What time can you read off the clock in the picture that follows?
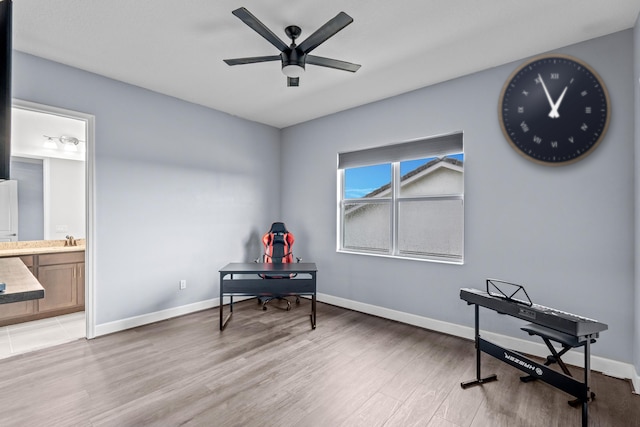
12:56
